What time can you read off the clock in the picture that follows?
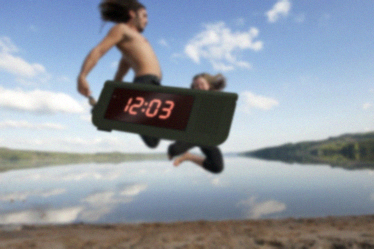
12:03
